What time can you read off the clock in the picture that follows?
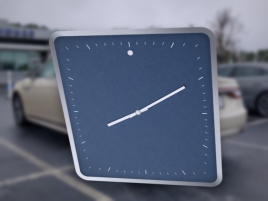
8:10
